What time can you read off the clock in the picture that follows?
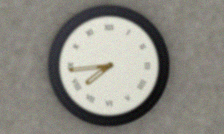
7:44
